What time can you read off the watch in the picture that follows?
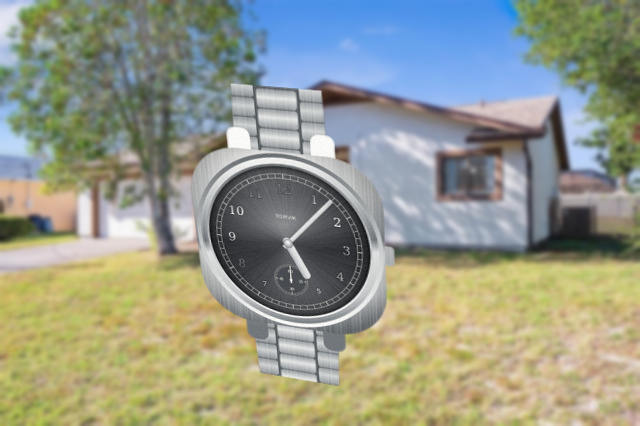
5:07
